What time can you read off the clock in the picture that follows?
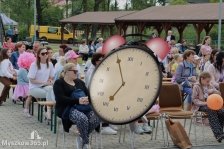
6:55
